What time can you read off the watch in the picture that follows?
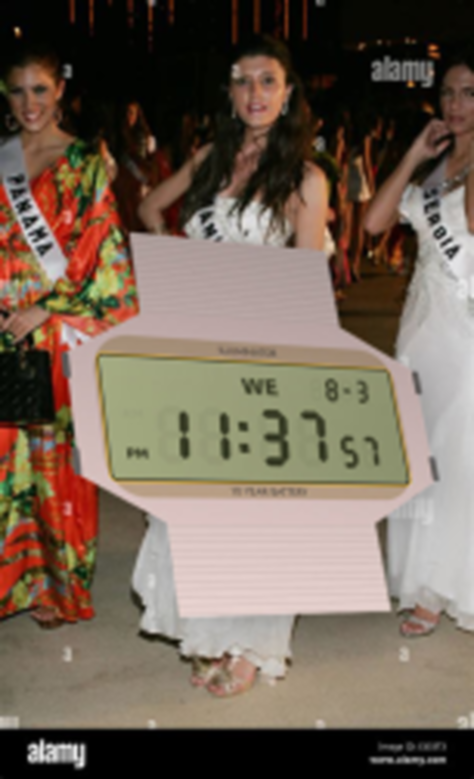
11:37:57
